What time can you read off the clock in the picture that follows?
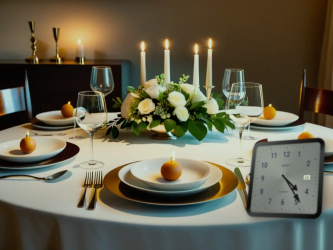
4:24
